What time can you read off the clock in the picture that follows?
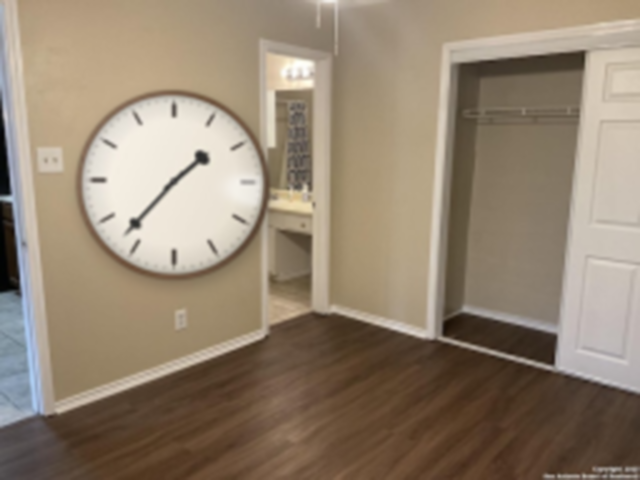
1:37
